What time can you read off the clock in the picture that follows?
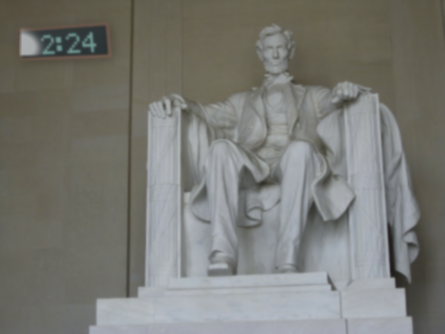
2:24
